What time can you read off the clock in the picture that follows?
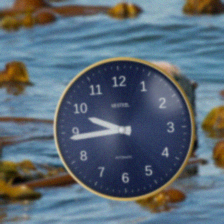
9:44
